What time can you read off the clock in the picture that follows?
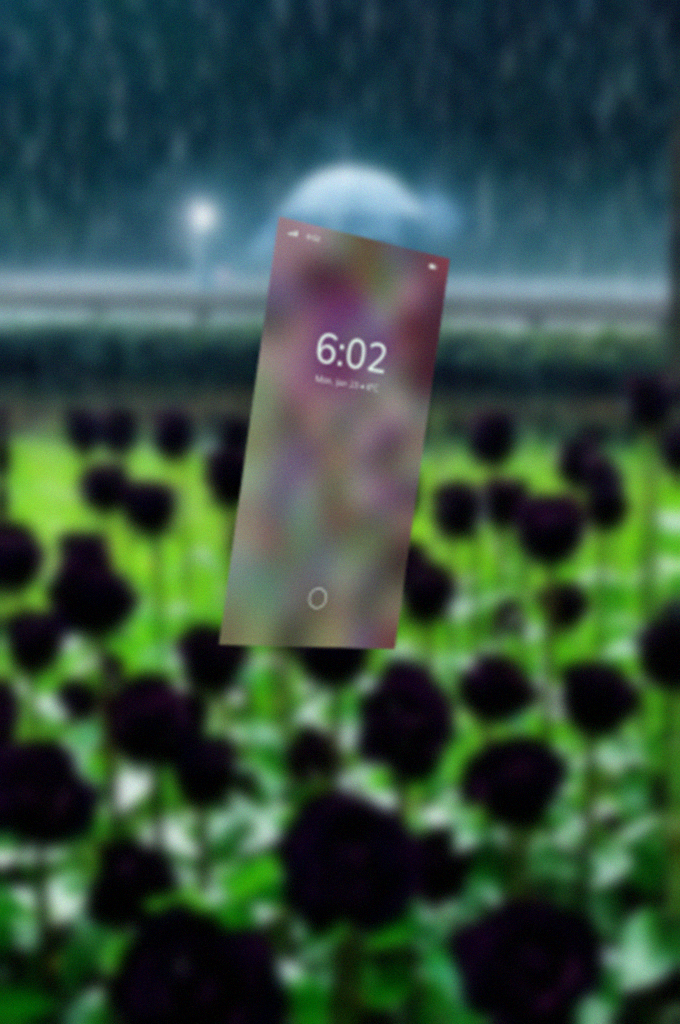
6:02
